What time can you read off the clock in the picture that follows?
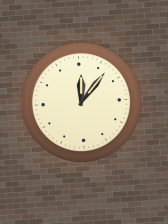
12:07
